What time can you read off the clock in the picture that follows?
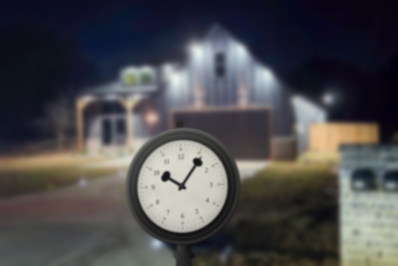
10:06
